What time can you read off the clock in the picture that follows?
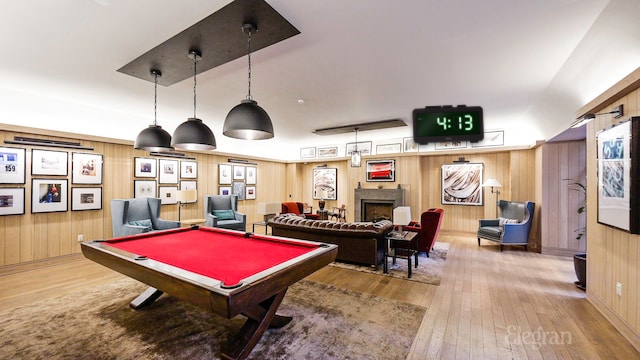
4:13
